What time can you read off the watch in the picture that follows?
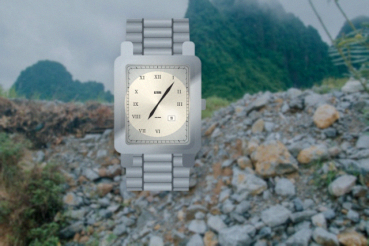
7:06
